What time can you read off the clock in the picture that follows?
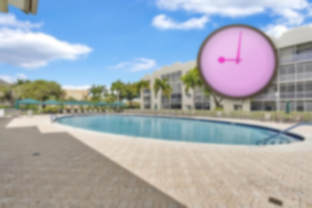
9:01
